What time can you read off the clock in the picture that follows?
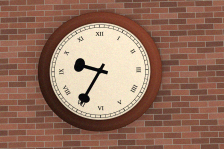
9:35
